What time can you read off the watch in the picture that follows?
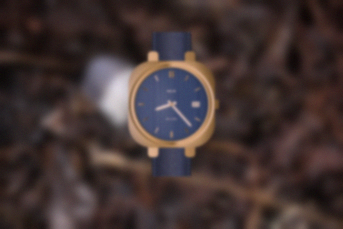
8:23
